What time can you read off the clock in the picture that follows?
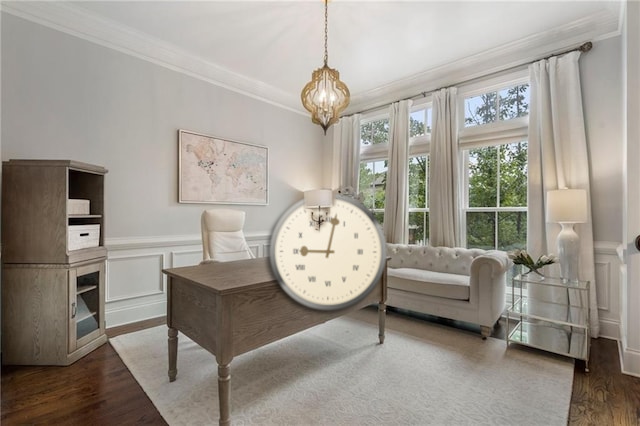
9:02
